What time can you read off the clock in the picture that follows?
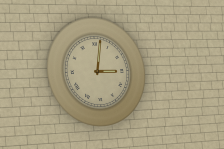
3:02
